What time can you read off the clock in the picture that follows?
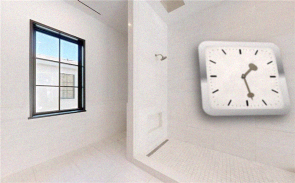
1:28
